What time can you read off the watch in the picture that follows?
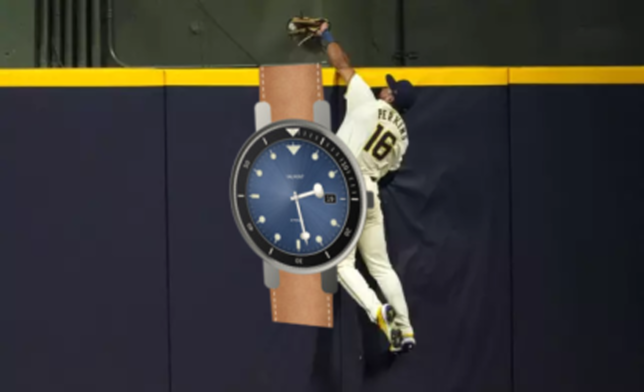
2:28
